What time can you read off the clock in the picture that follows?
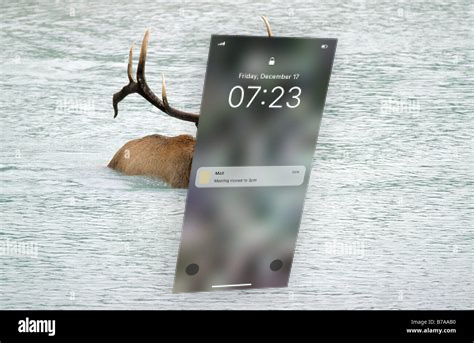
7:23
